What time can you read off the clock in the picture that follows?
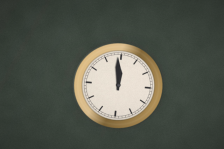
11:59
